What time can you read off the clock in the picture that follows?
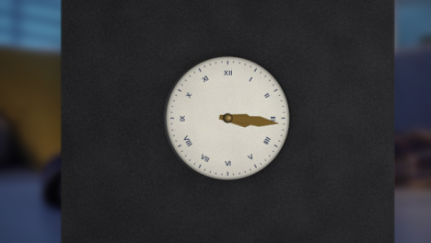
3:16
